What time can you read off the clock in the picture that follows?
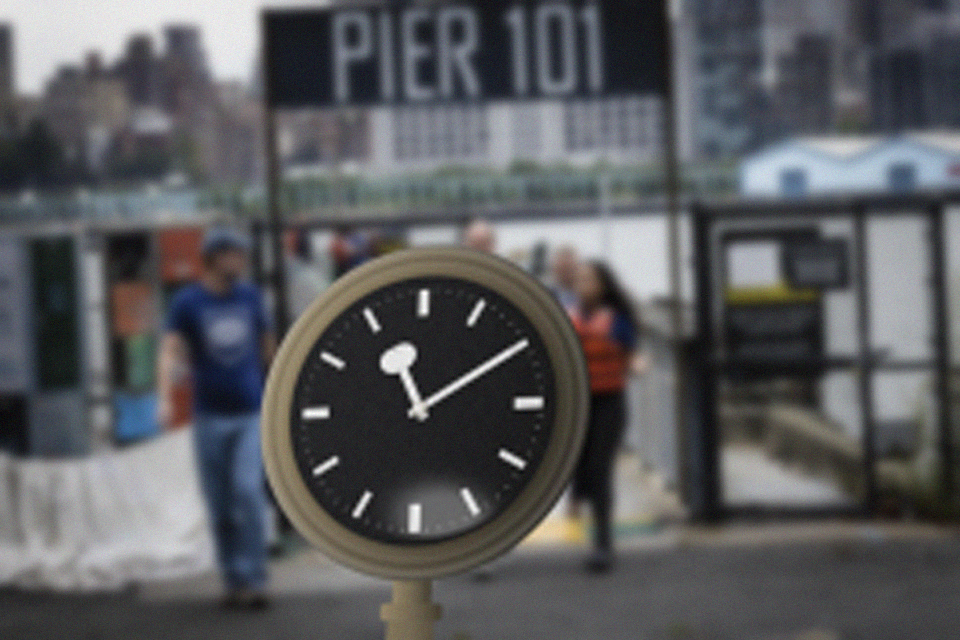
11:10
